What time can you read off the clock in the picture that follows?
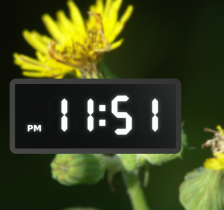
11:51
